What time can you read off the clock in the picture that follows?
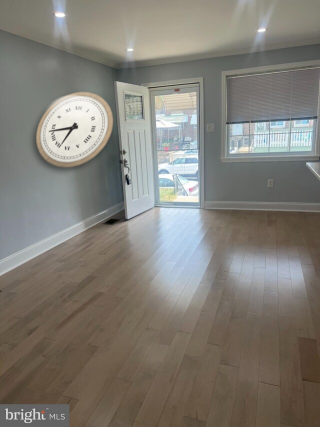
6:43
